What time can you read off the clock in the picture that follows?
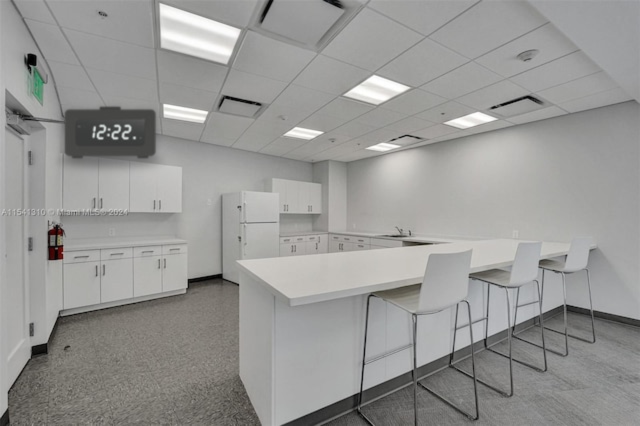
12:22
